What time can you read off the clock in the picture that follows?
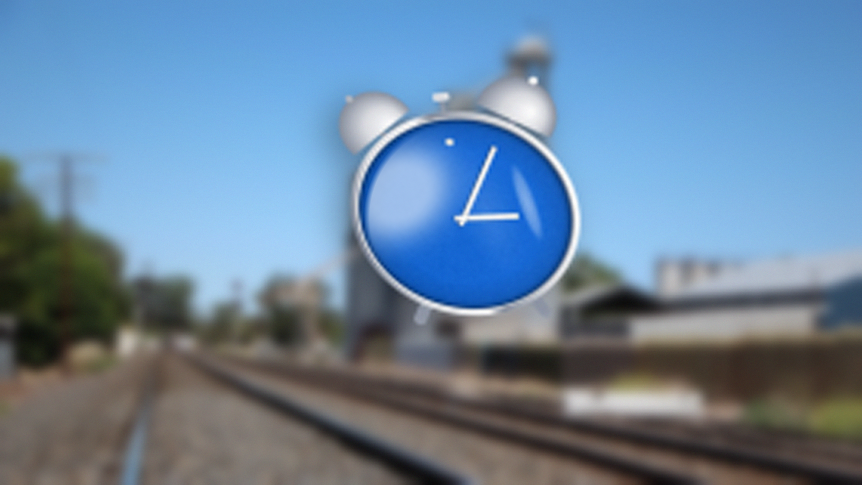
3:05
